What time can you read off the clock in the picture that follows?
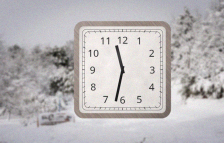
11:32
